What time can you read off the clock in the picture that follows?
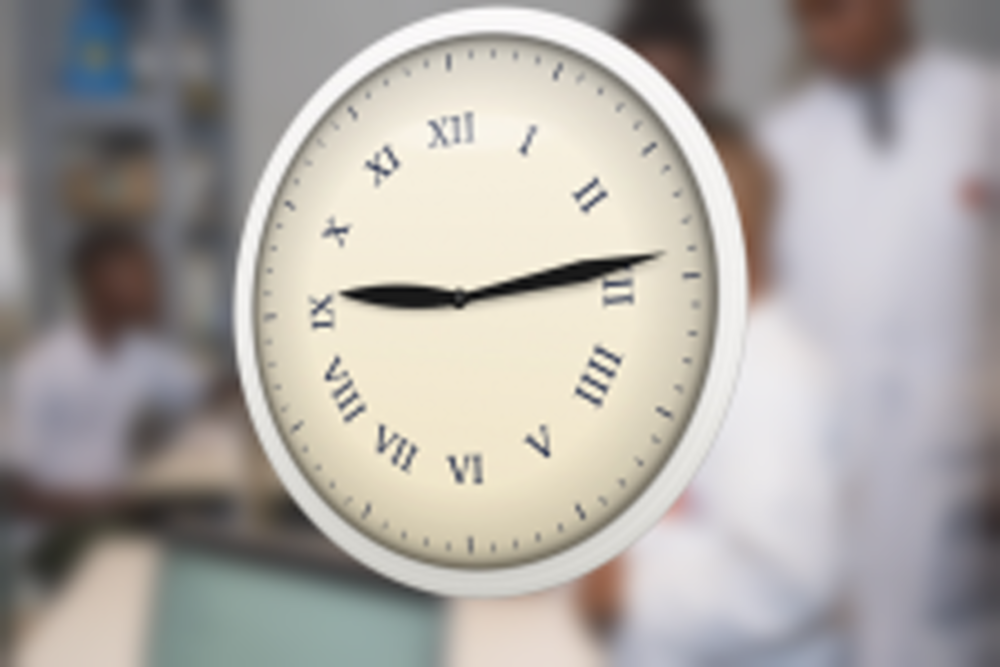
9:14
